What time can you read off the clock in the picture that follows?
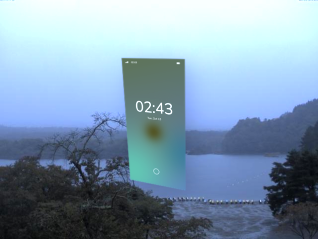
2:43
